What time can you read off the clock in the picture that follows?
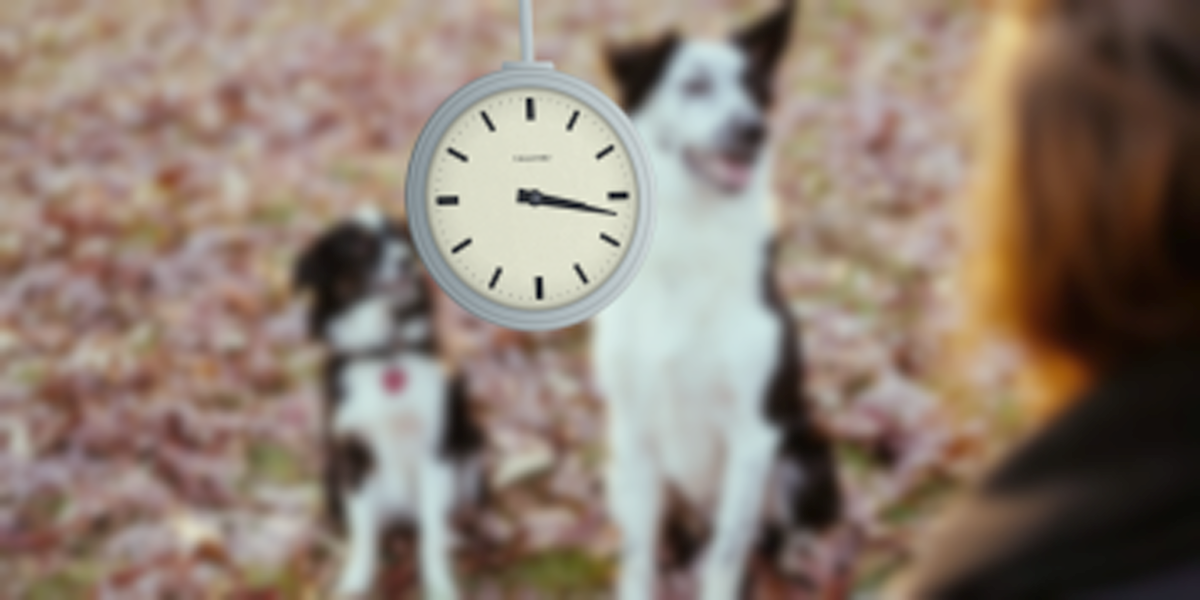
3:17
